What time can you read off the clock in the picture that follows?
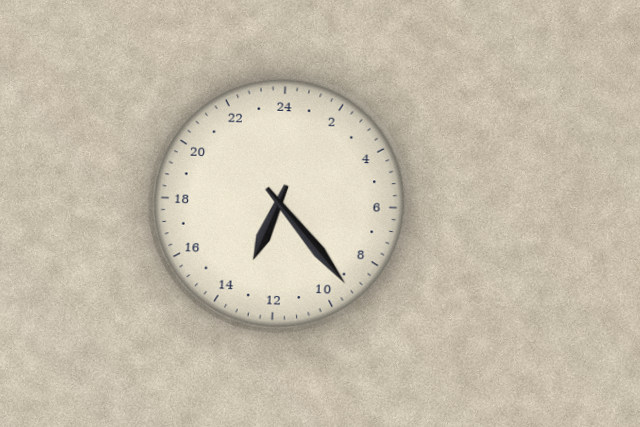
13:23
